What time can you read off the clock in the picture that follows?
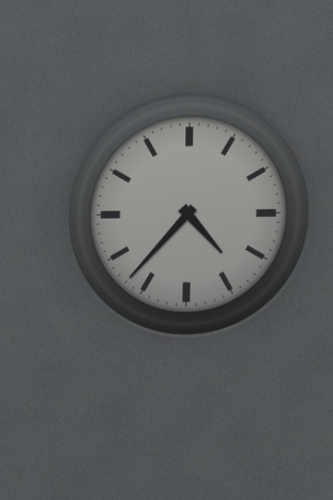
4:37
